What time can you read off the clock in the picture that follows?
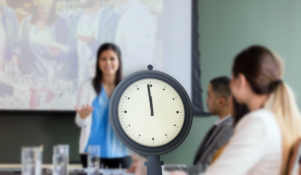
11:59
